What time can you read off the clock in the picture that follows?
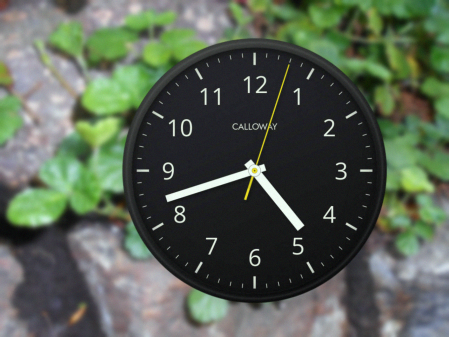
4:42:03
